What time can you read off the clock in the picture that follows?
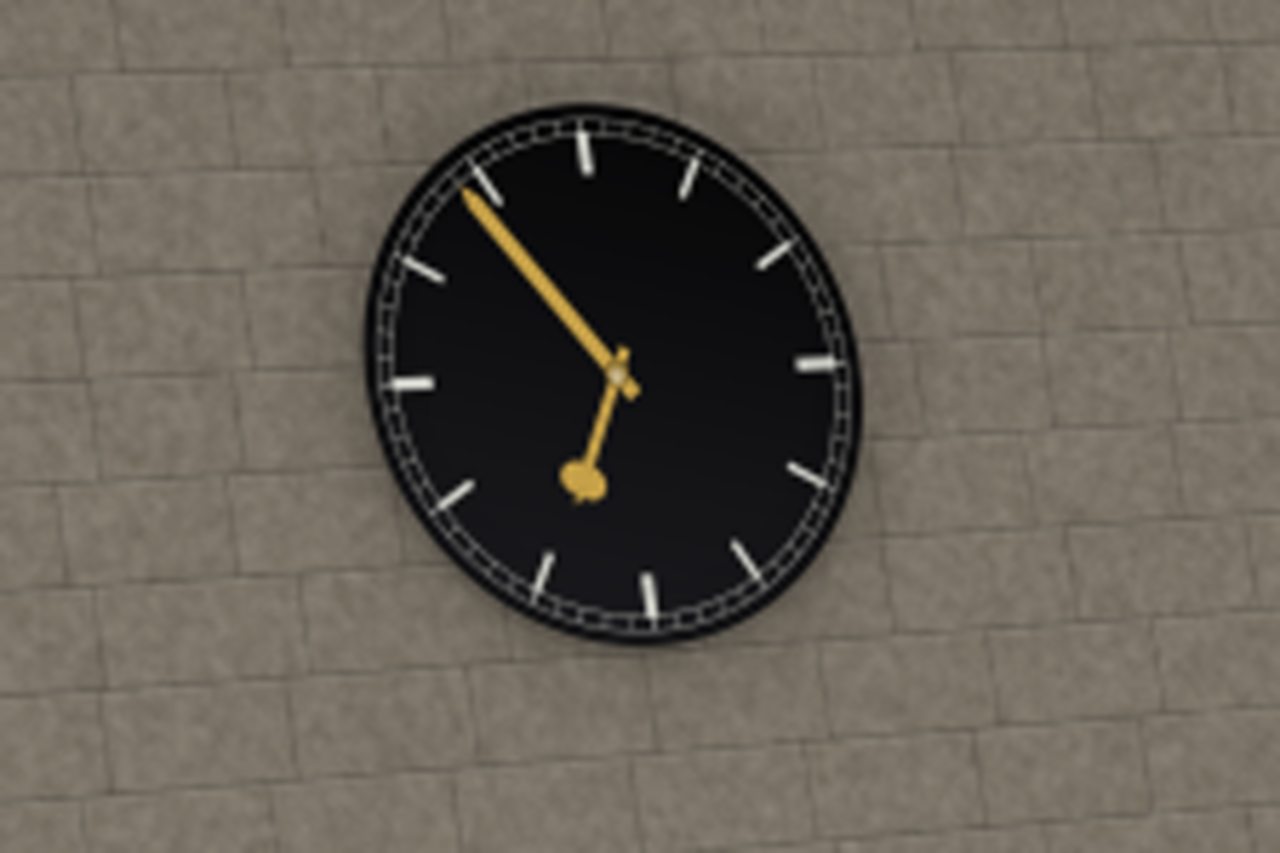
6:54
